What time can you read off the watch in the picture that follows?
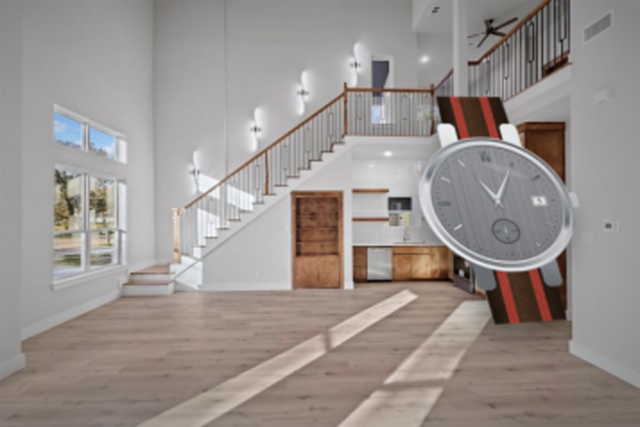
11:05
